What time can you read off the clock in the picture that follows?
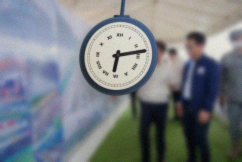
6:13
